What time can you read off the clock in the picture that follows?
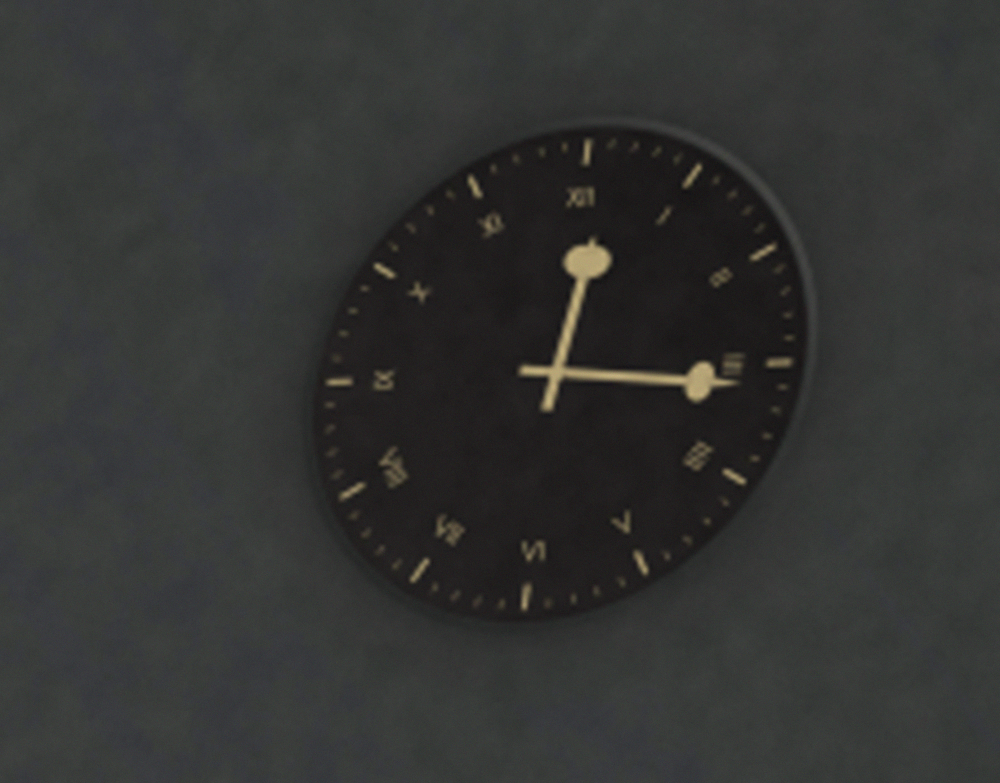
12:16
